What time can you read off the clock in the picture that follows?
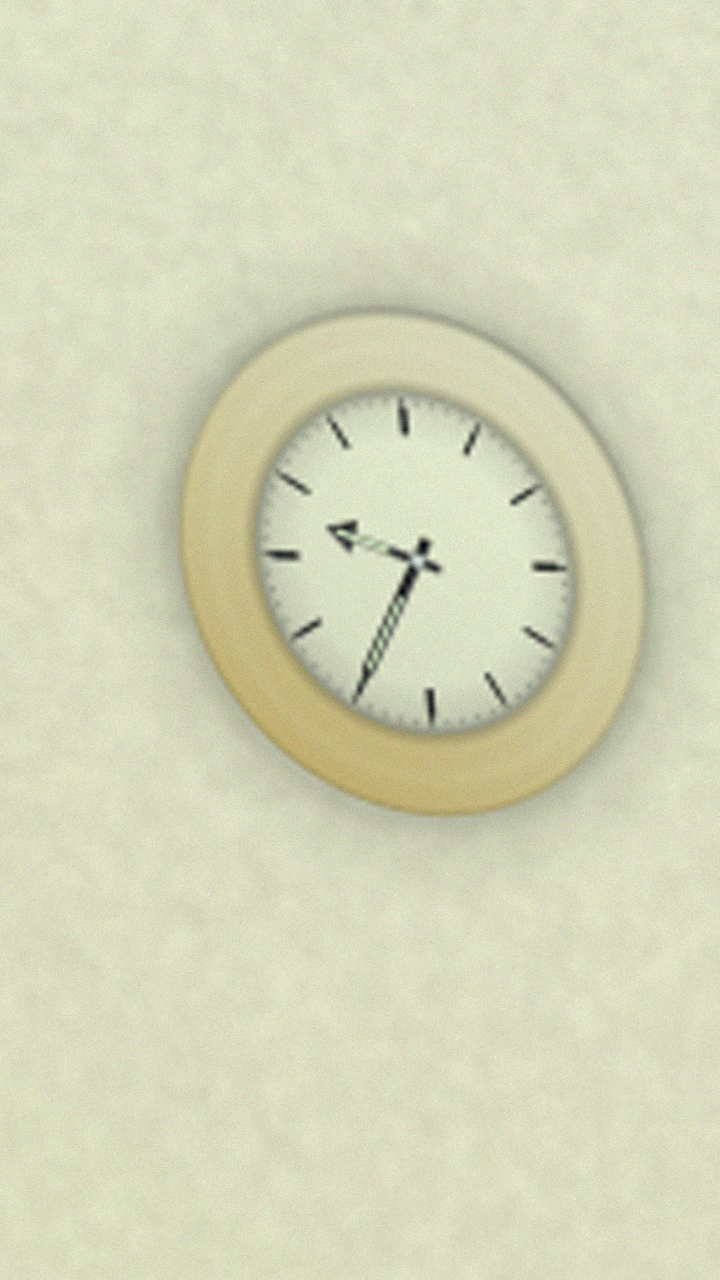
9:35
